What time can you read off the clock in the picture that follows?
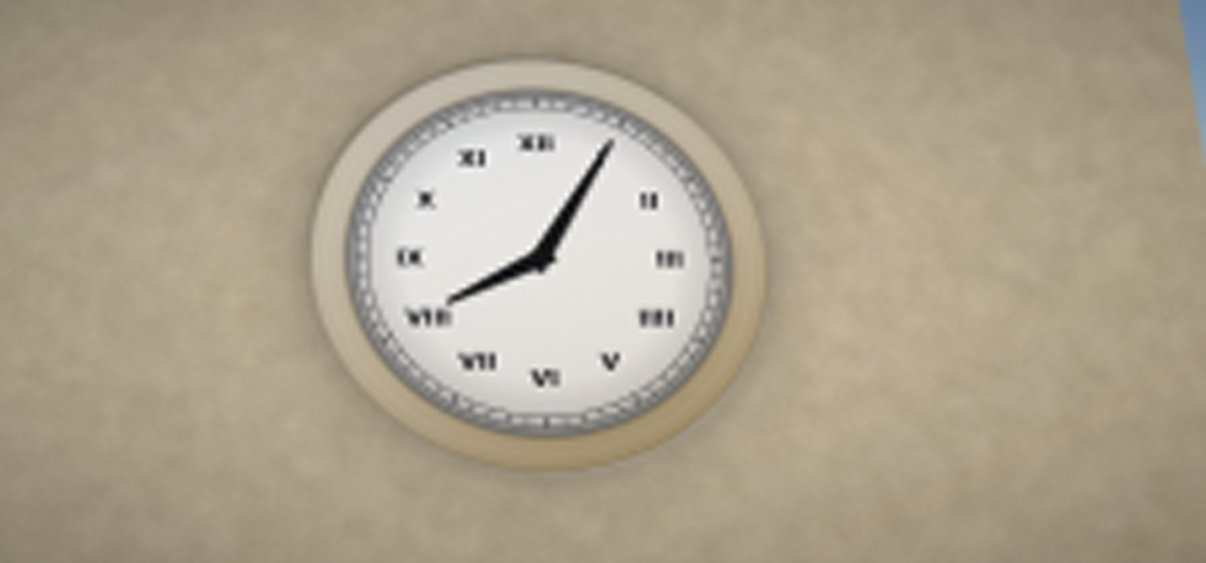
8:05
